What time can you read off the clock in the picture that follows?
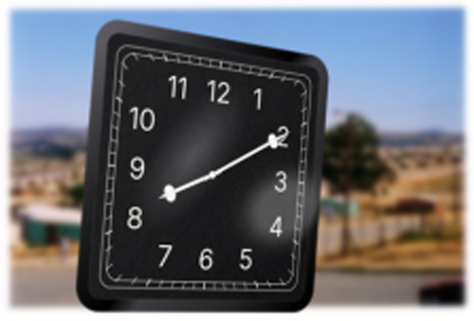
8:10
